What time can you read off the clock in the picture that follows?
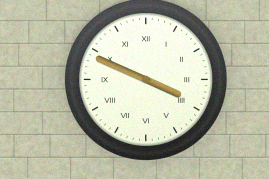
3:49
